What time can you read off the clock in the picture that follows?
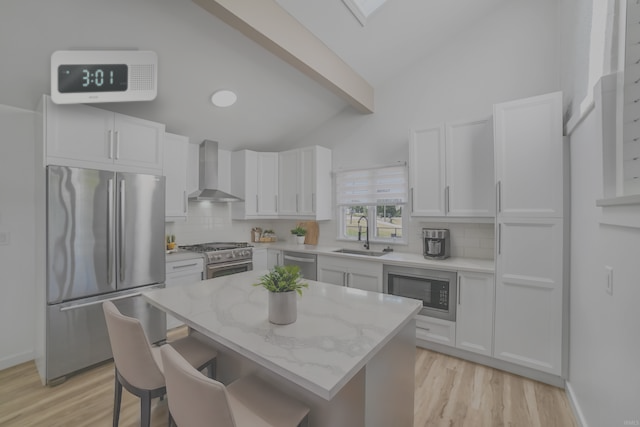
3:01
